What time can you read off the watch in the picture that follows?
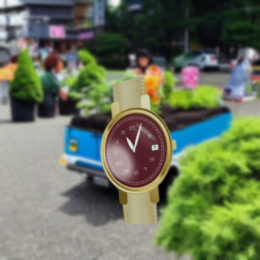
11:04
